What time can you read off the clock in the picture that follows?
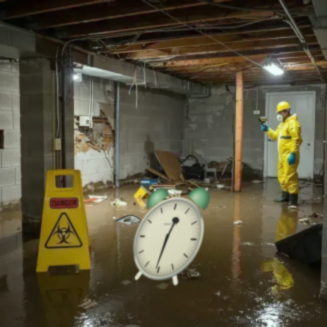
12:31
